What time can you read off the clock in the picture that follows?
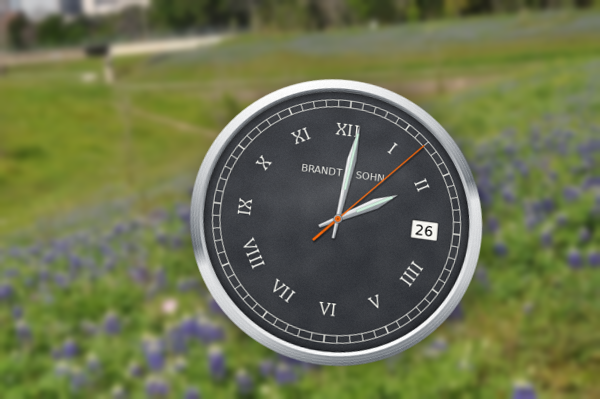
2:01:07
